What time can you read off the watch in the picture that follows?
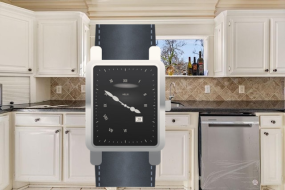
3:51
